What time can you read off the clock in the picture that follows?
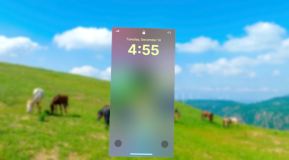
4:55
